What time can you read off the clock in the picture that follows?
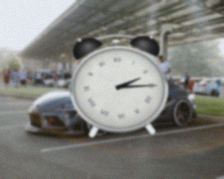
2:15
